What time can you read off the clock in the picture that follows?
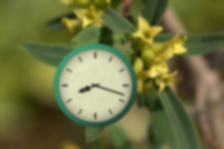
8:18
